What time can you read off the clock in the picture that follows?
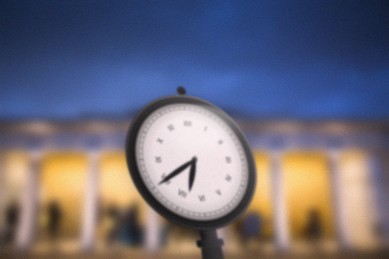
6:40
